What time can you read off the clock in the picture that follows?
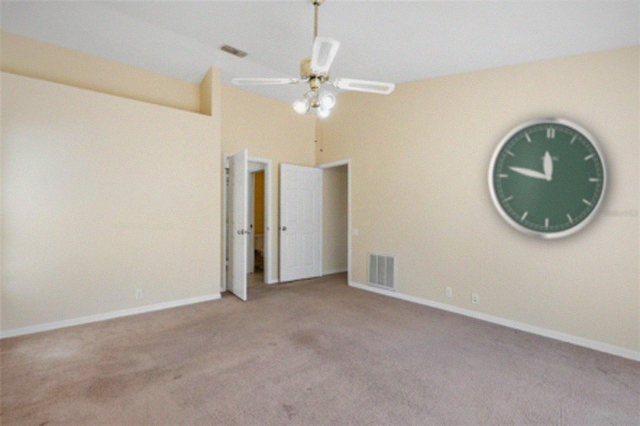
11:47
